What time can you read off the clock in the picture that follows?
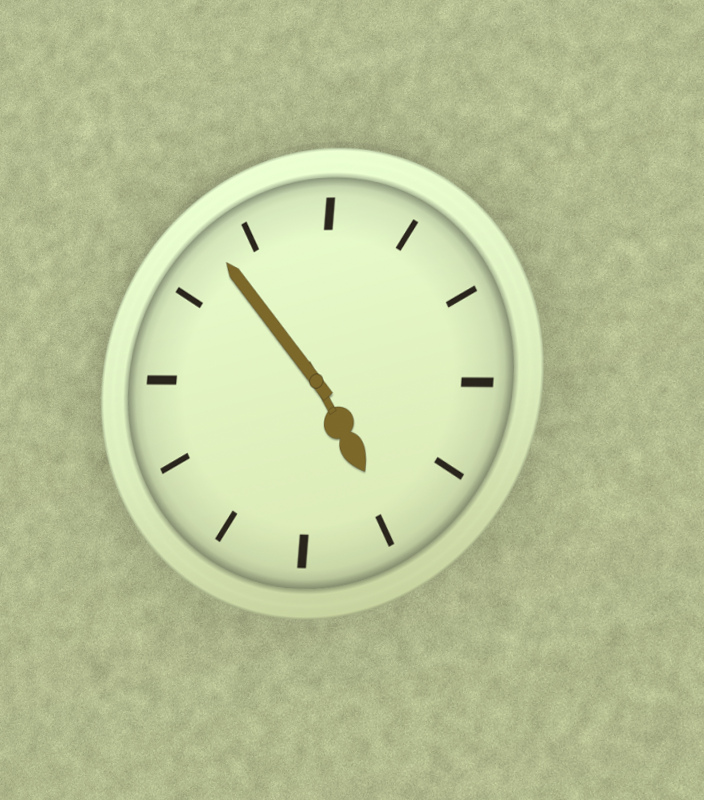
4:53
